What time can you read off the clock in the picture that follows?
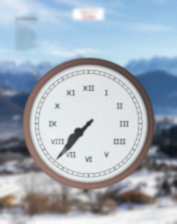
7:37
